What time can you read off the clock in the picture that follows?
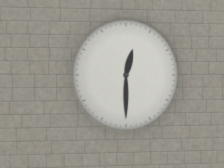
12:30
